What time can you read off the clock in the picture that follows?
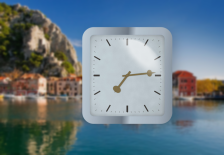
7:14
